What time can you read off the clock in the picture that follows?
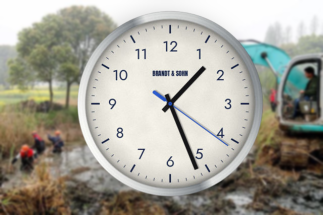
1:26:21
